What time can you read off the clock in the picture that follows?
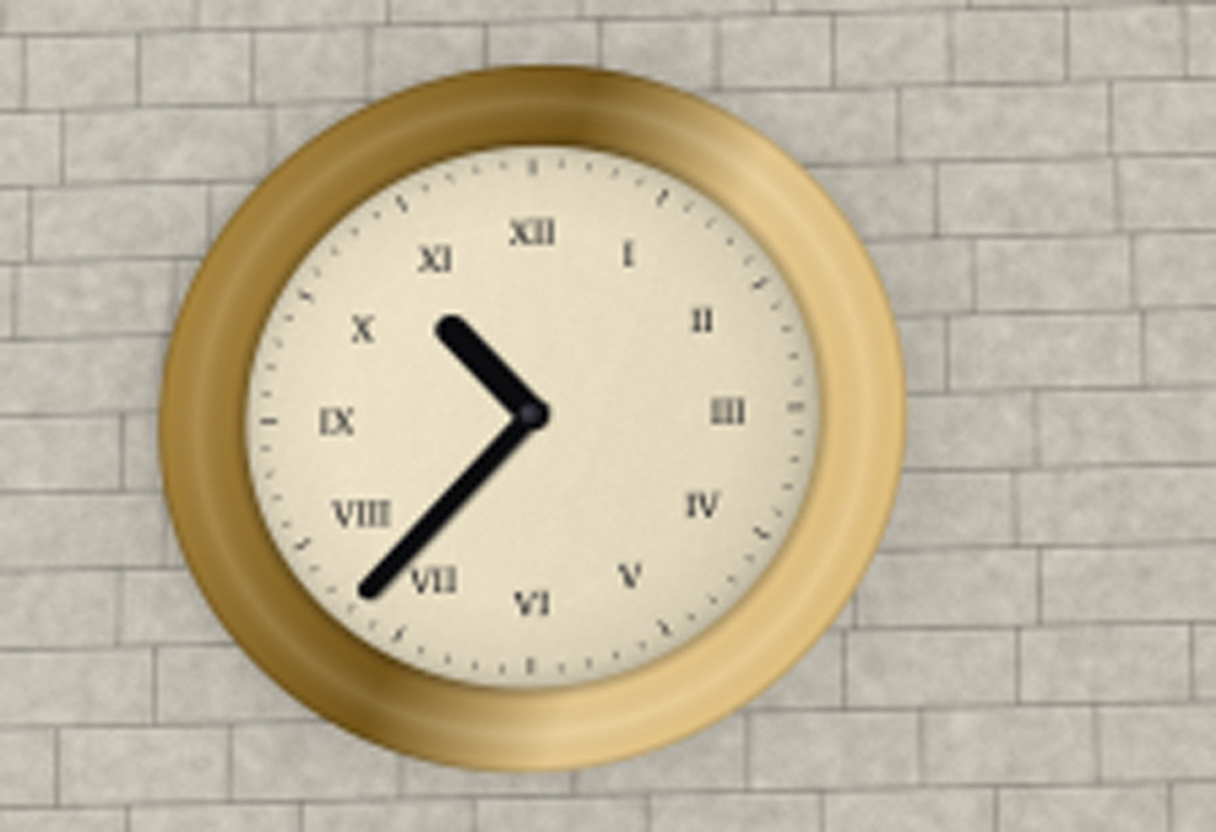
10:37
